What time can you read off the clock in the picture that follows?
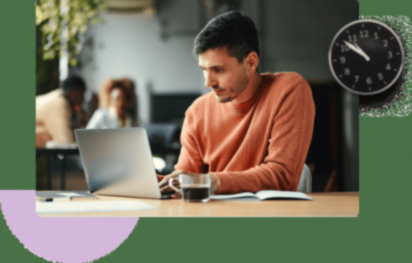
10:52
